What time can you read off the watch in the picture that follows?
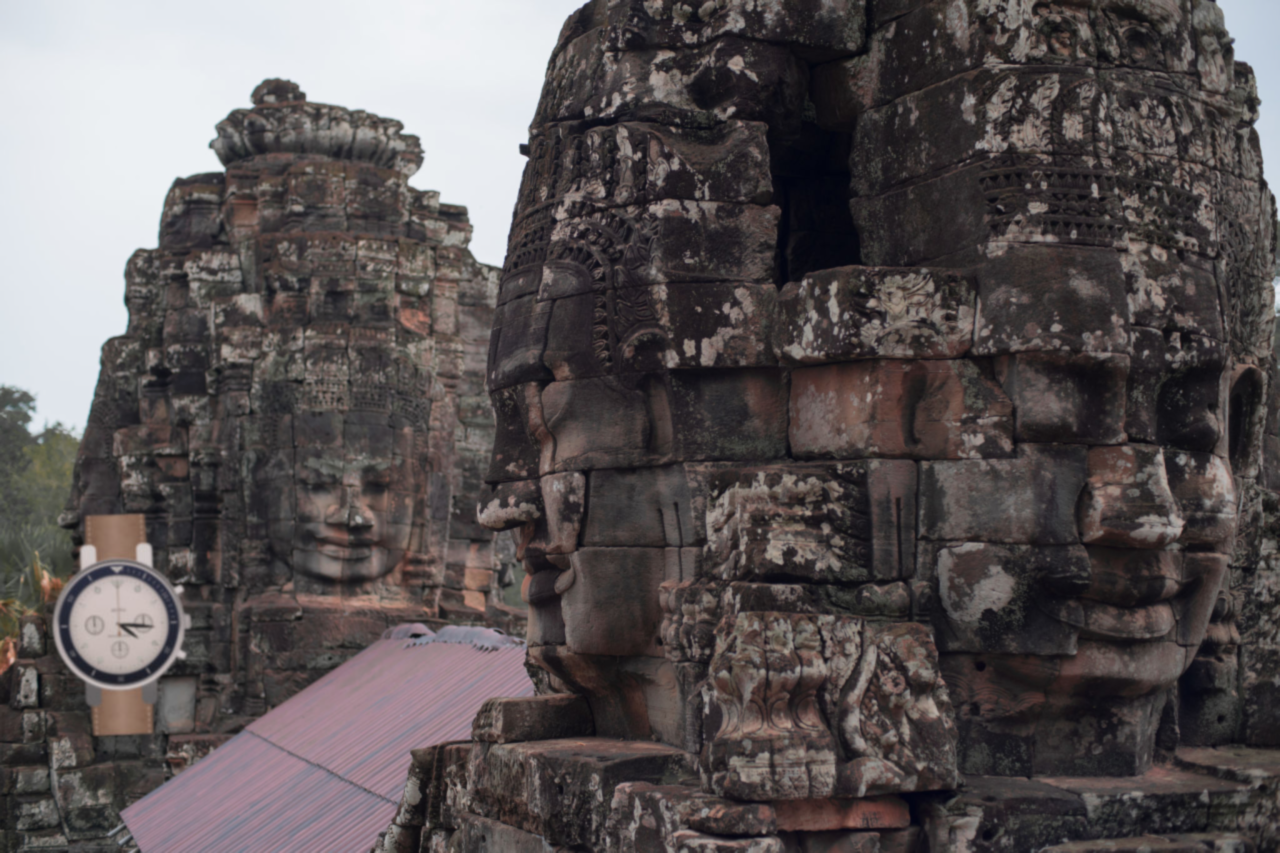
4:16
